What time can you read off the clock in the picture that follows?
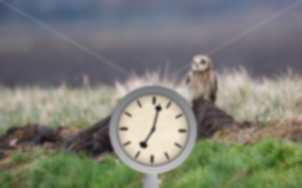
7:02
